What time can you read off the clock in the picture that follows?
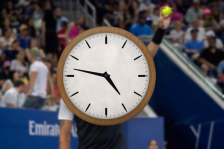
4:47
